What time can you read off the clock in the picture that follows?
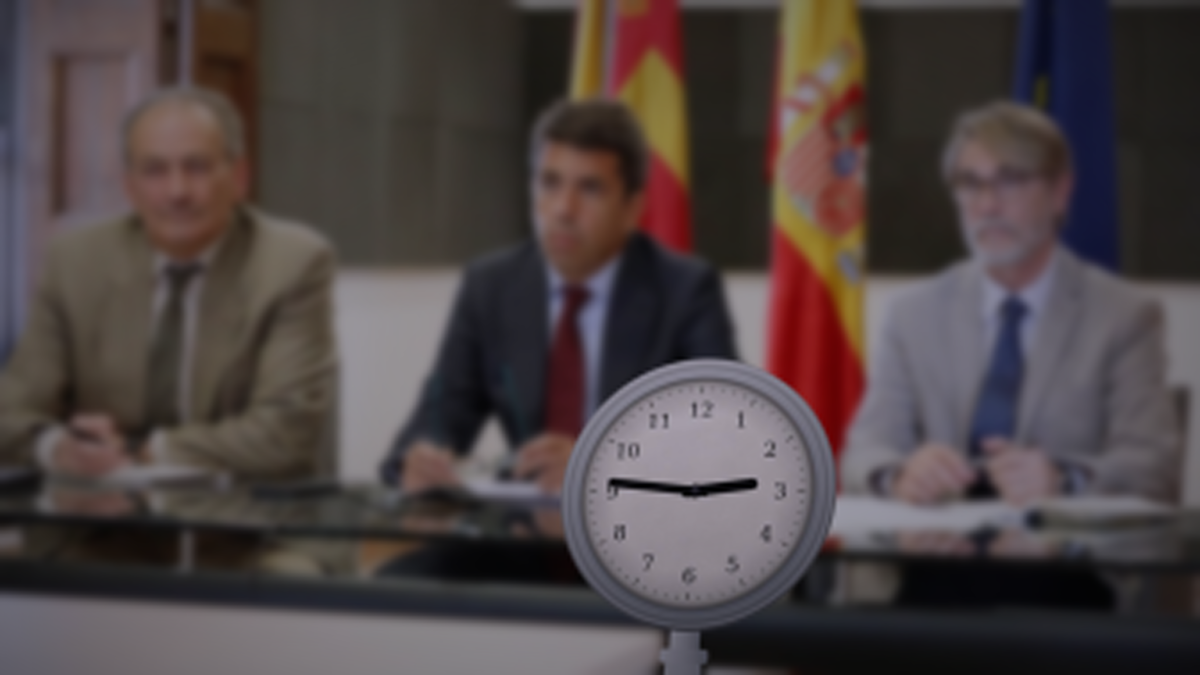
2:46
